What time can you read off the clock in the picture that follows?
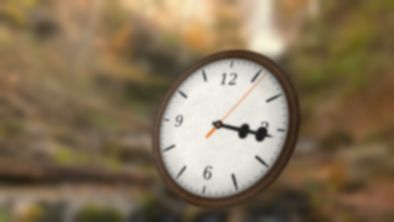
3:16:06
